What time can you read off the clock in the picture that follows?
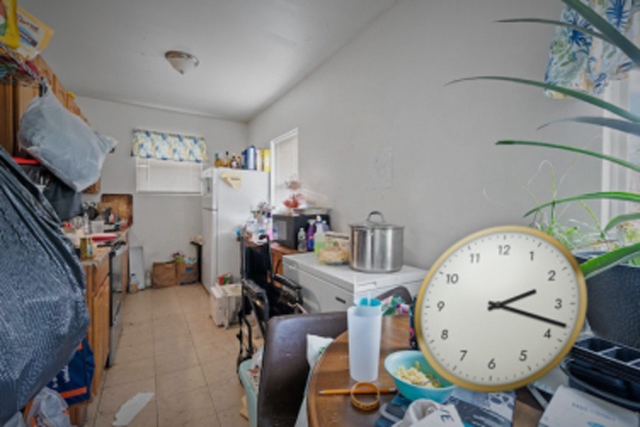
2:18
